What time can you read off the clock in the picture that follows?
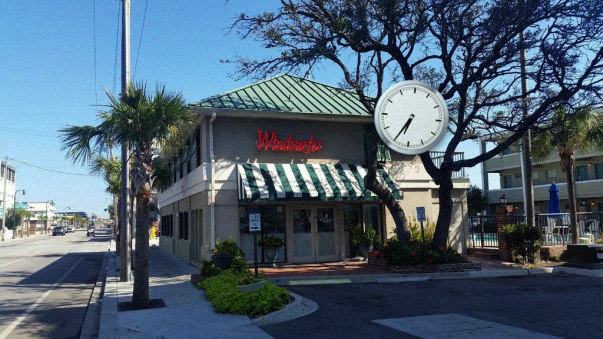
6:35
